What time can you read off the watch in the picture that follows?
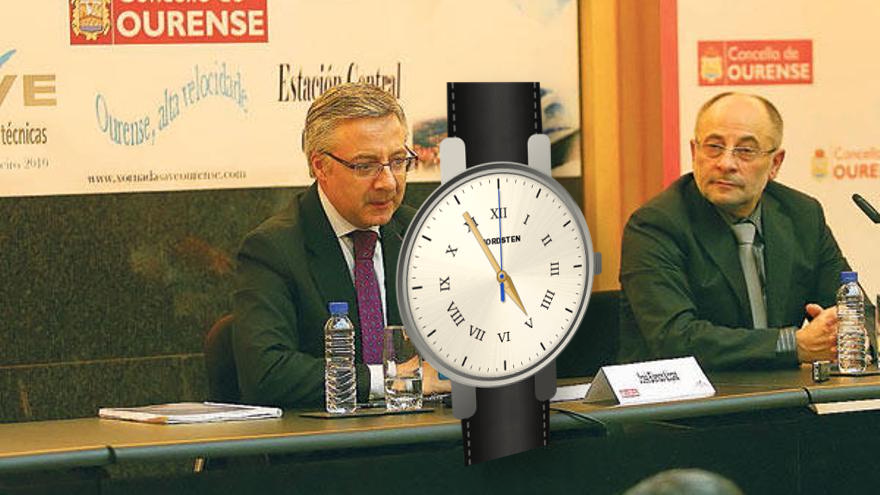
4:55:00
